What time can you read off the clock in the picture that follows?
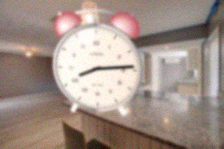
8:14
